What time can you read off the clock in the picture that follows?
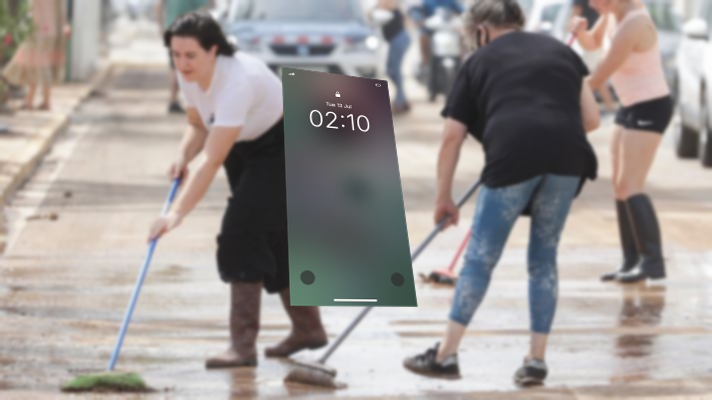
2:10
